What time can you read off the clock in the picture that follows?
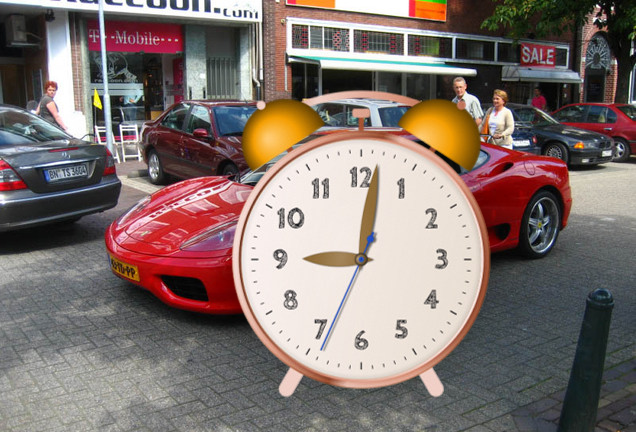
9:01:34
